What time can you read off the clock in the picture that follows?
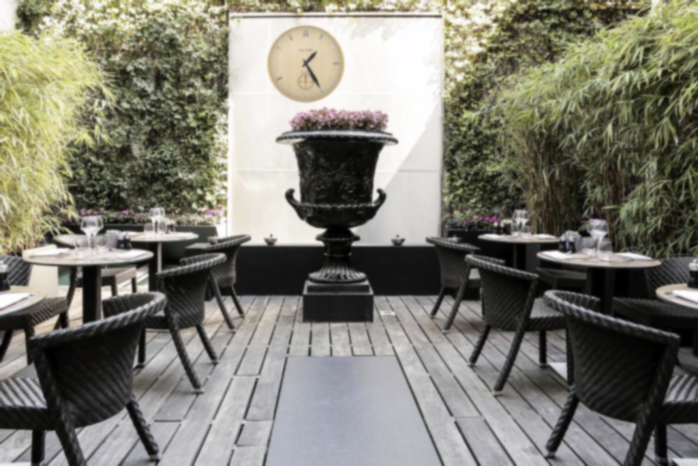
1:25
